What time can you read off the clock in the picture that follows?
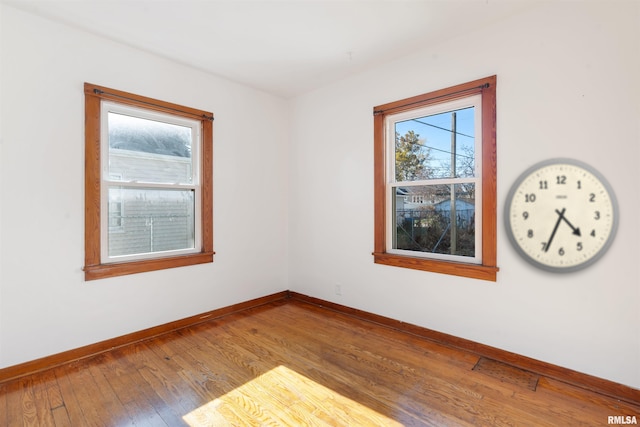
4:34
